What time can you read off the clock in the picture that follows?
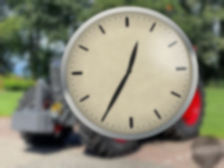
12:35
